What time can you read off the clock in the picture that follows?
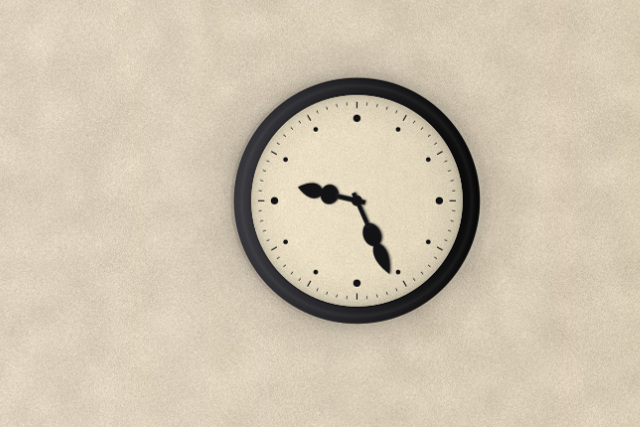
9:26
